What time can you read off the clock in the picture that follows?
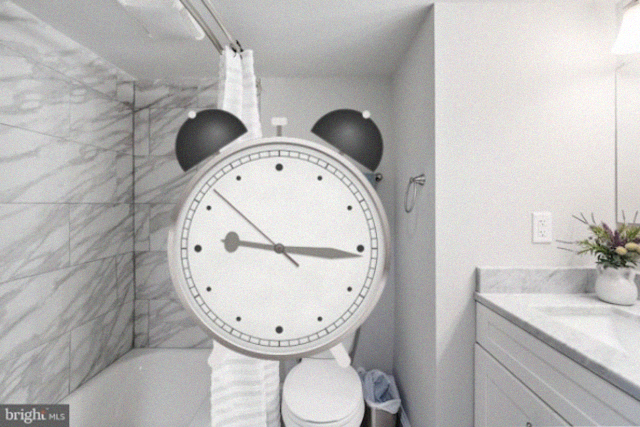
9:15:52
